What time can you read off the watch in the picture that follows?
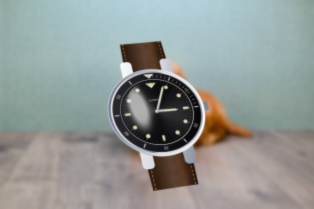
3:04
